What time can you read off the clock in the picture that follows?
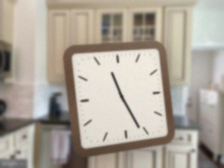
11:26
